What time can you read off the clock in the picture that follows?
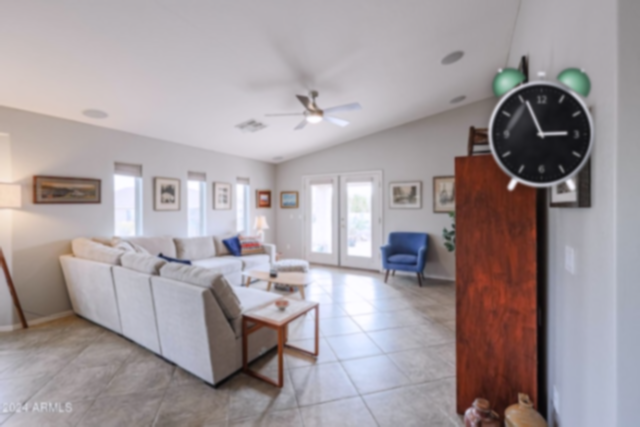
2:56
